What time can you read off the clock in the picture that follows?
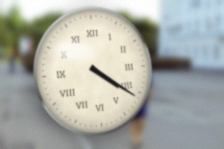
4:21
